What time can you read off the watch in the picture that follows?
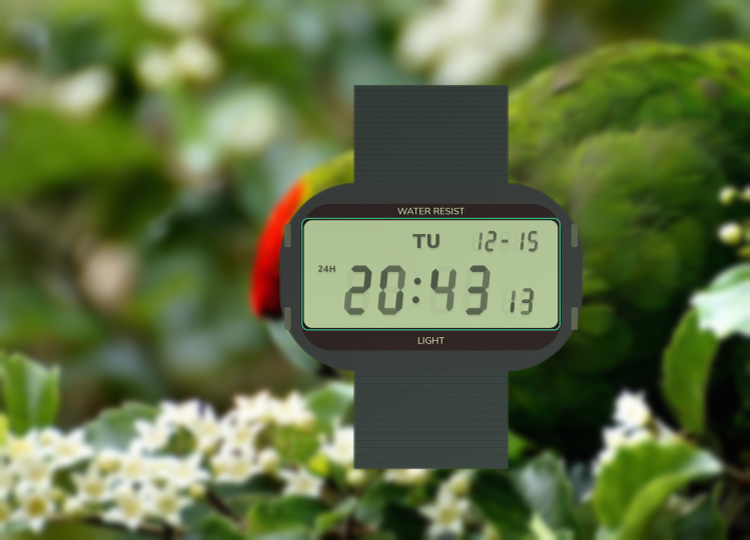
20:43:13
